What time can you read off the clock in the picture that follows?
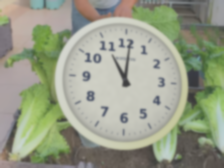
11:01
